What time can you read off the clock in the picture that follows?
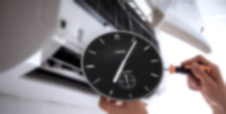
7:06
